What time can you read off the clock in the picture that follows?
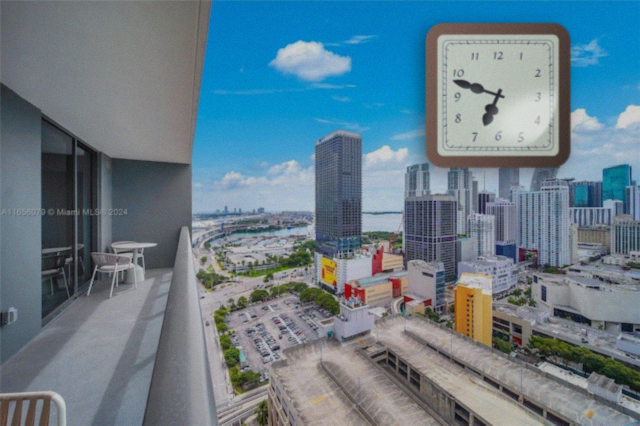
6:48
